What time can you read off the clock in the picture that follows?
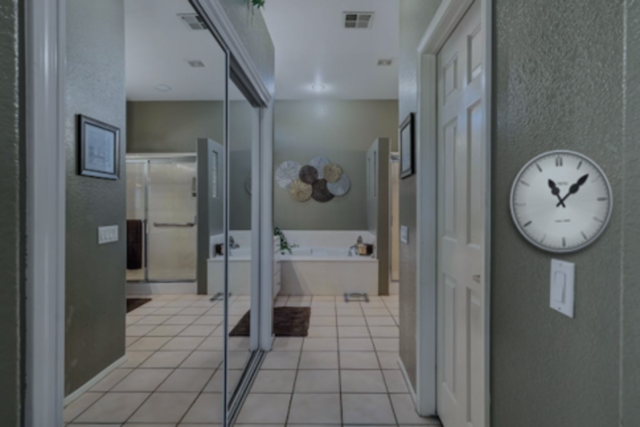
11:08
